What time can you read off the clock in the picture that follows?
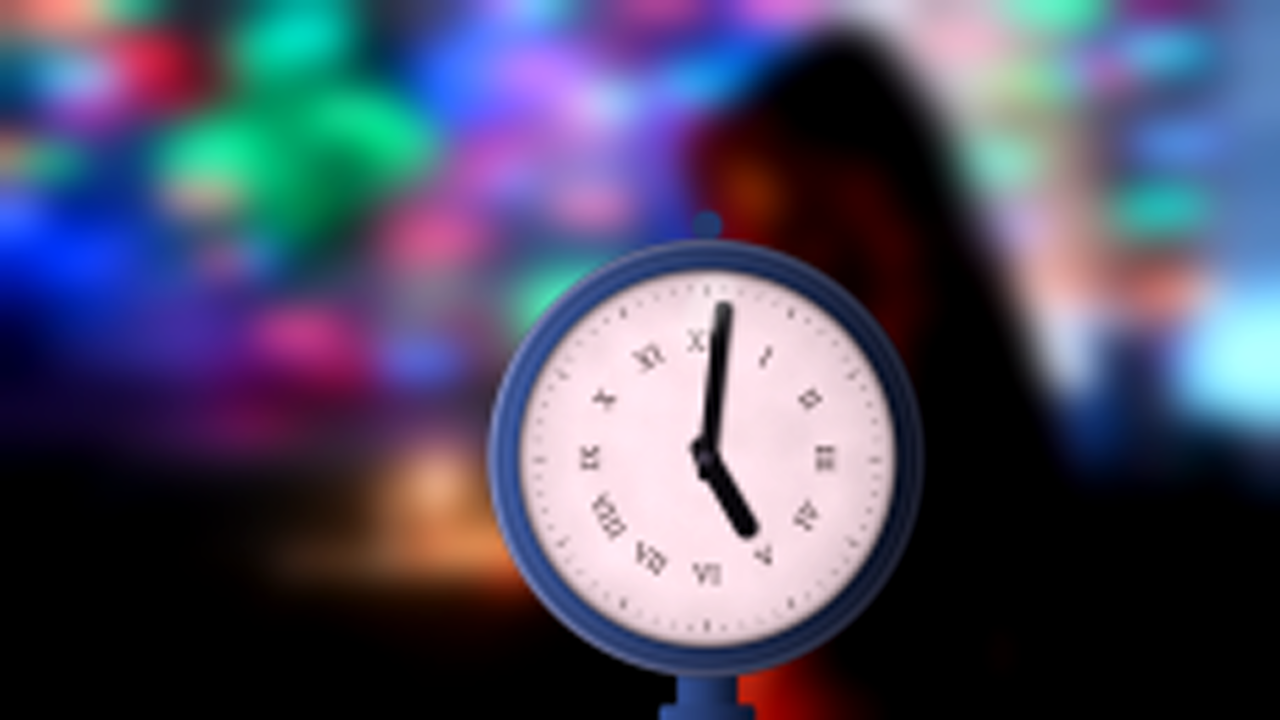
5:01
